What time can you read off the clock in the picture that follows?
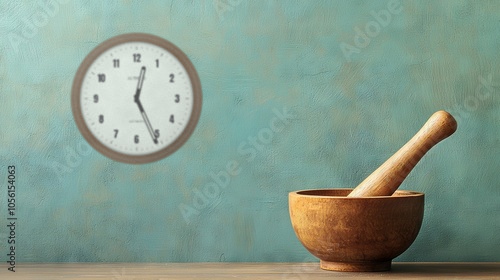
12:26
